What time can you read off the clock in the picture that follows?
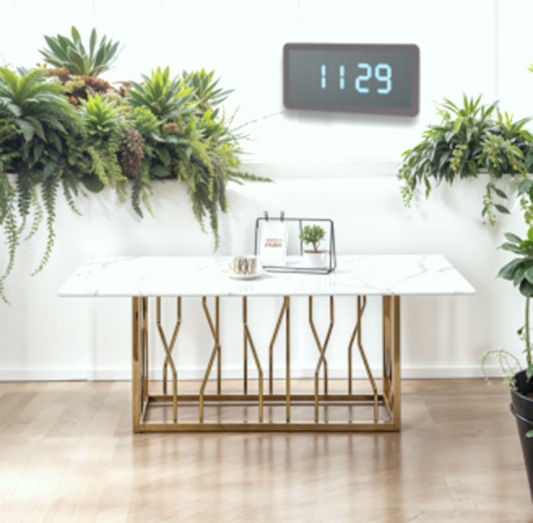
11:29
